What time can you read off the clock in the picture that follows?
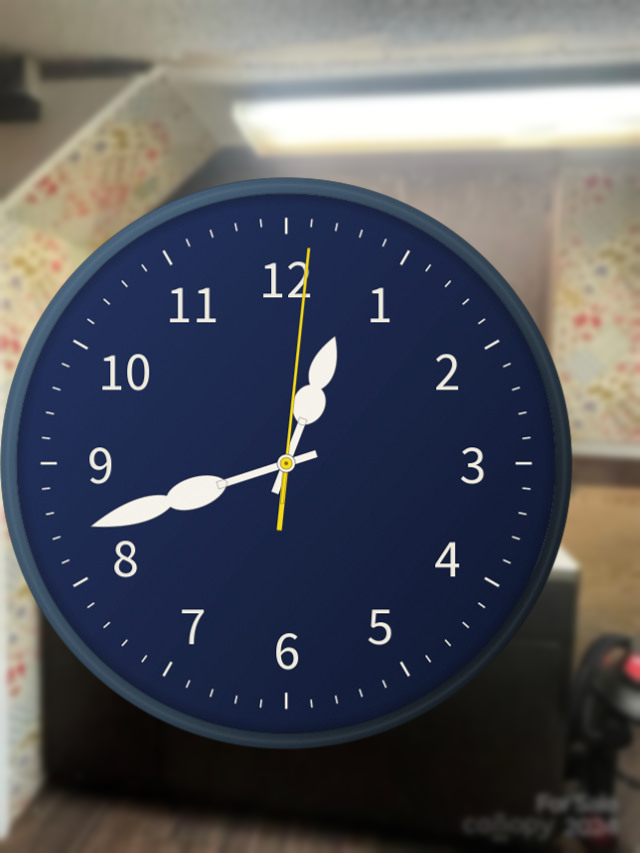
12:42:01
